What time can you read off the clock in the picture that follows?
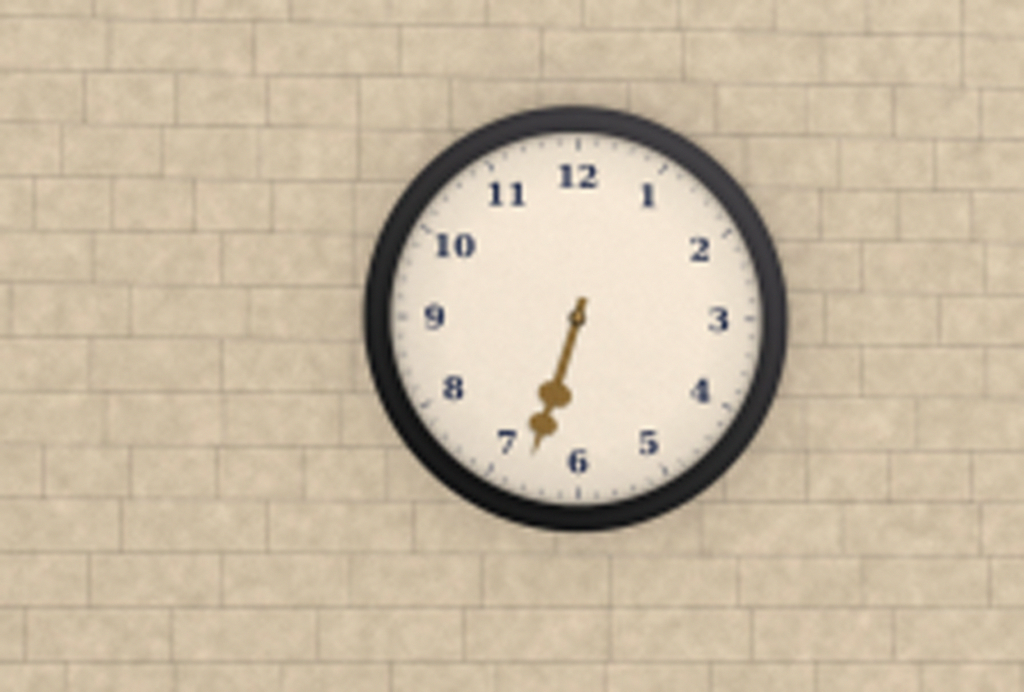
6:33
